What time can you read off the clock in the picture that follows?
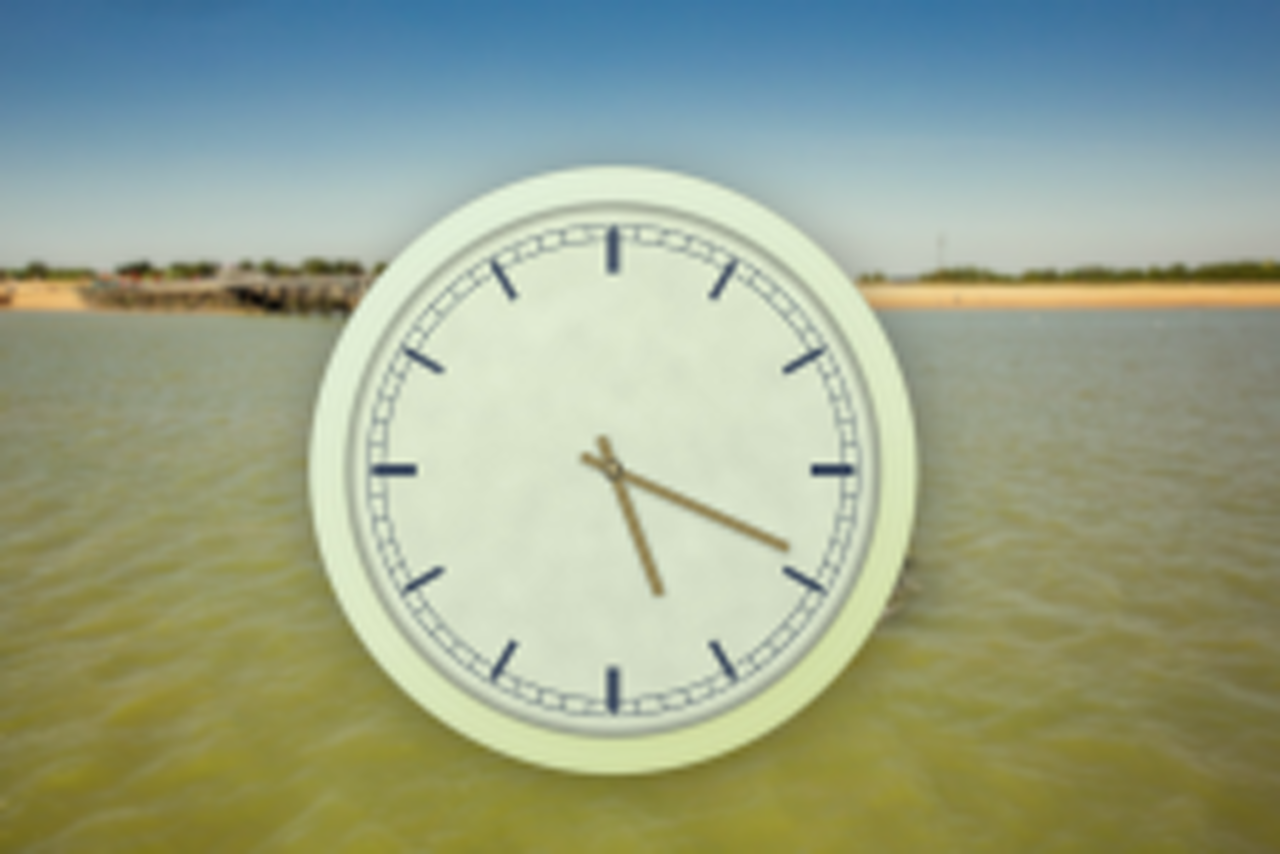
5:19
